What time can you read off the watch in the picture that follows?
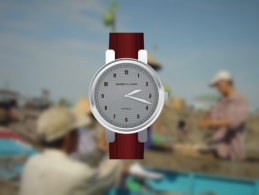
2:18
